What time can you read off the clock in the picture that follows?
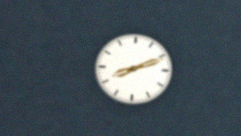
8:11
